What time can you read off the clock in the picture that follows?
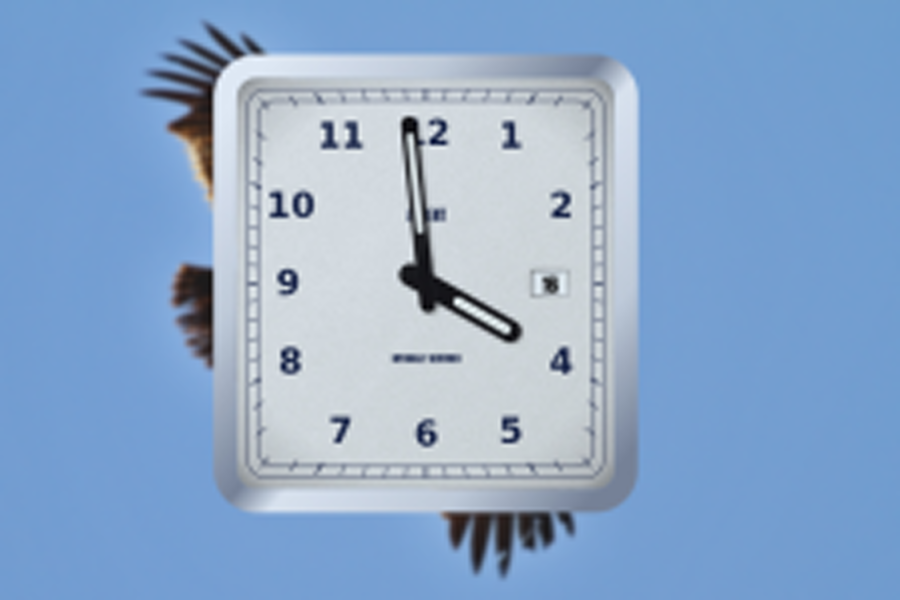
3:59
